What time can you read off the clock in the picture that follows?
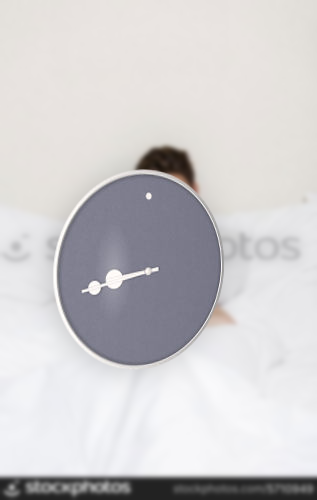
8:43
